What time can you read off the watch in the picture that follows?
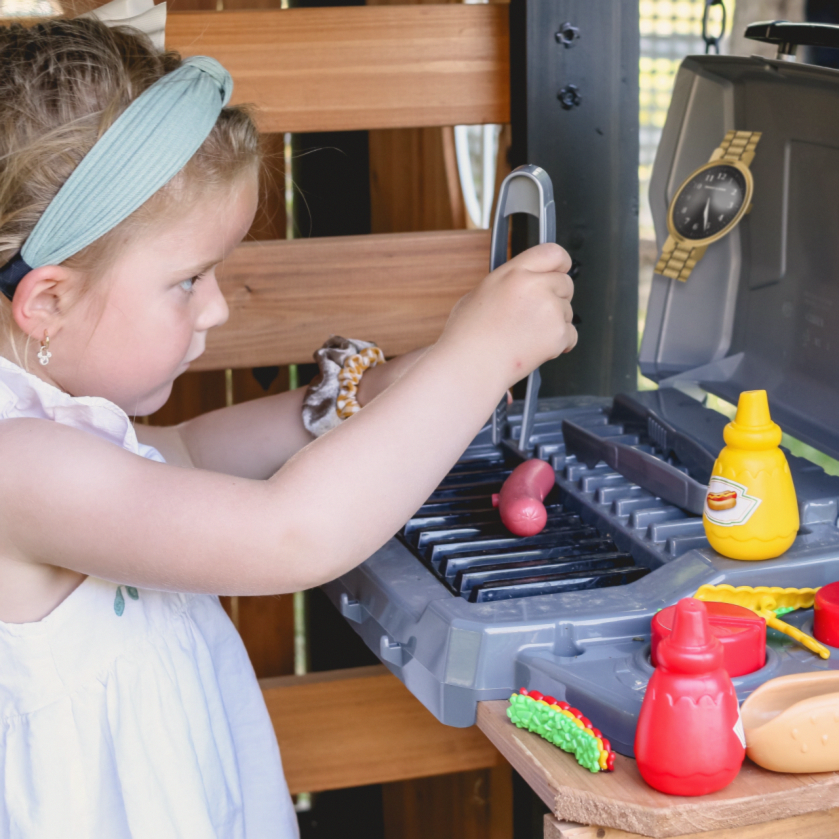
5:26
